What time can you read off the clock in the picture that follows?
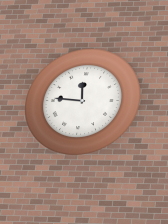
11:46
